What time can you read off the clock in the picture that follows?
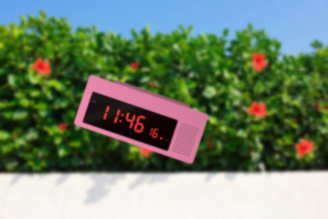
11:46
